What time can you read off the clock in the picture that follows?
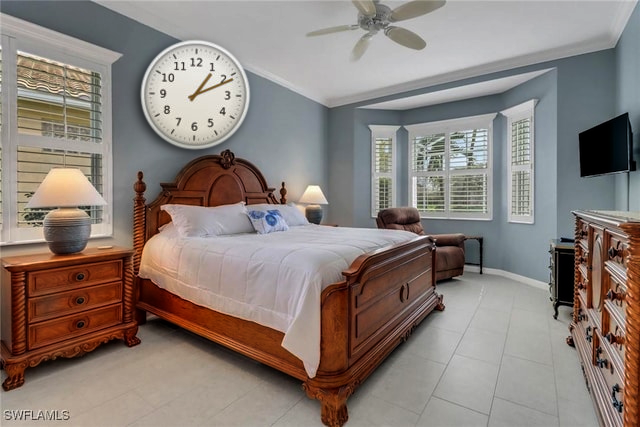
1:11
